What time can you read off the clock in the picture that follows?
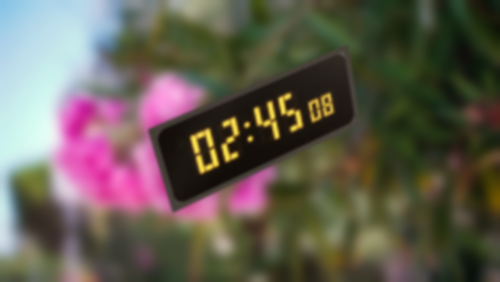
2:45:08
